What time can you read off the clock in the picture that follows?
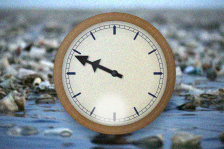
9:49
